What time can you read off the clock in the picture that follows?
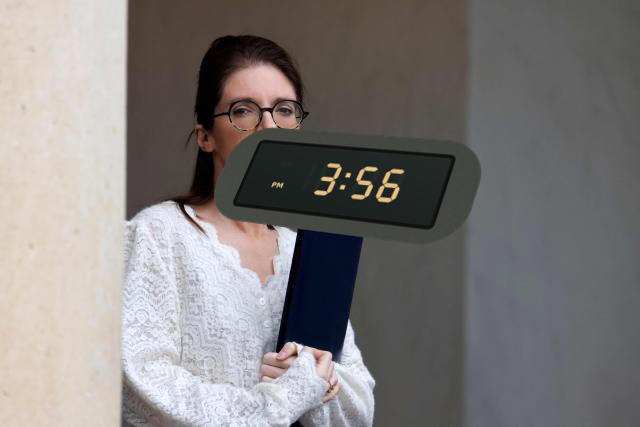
3:56
